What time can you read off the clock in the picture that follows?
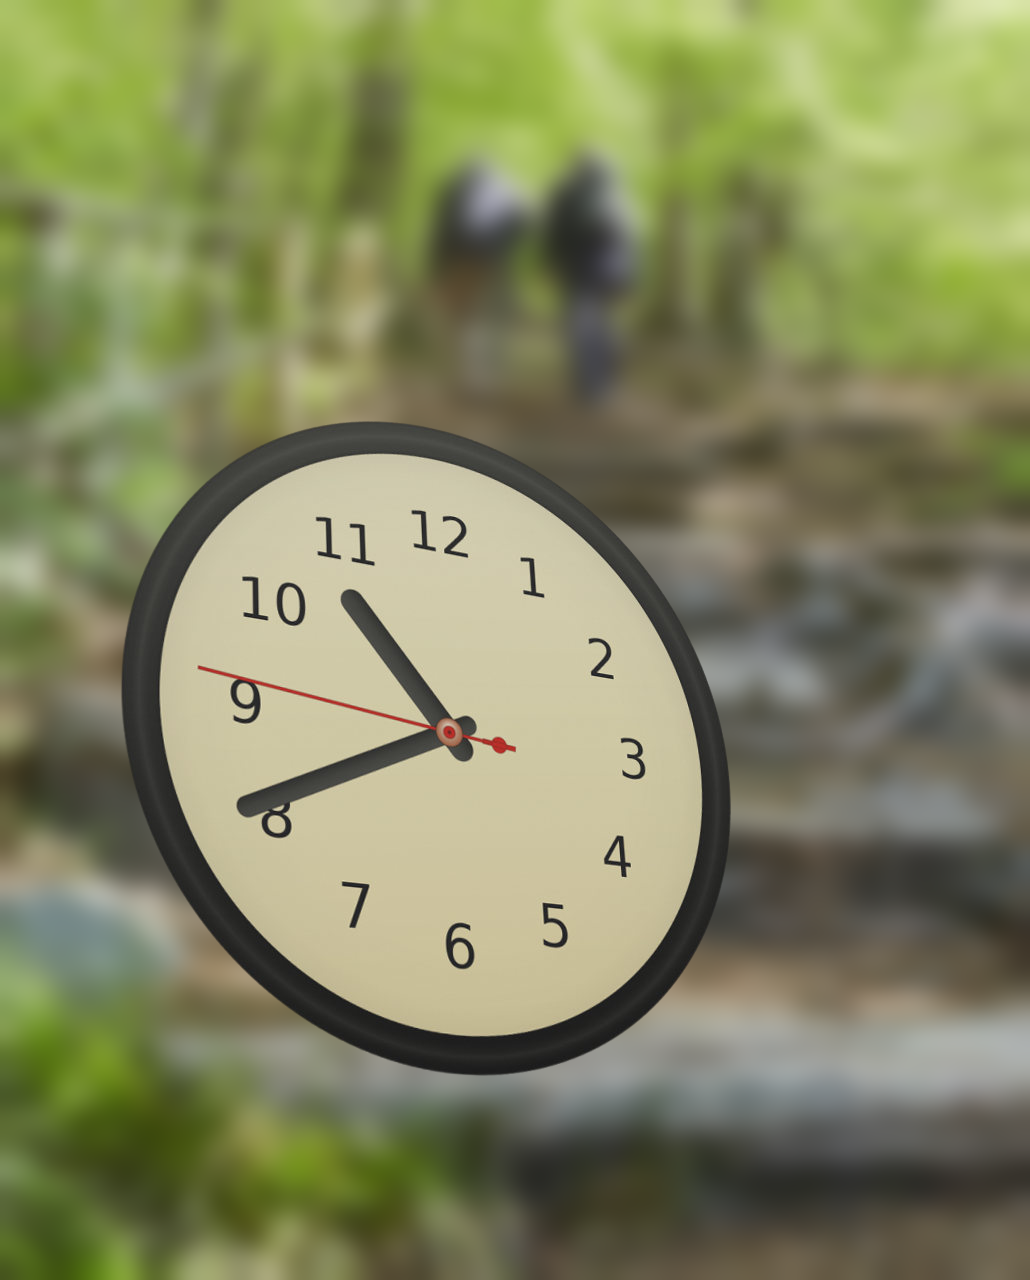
10:40:46
